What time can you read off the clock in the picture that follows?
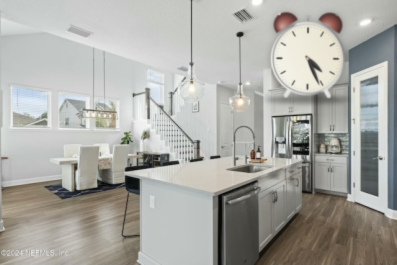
4:26
